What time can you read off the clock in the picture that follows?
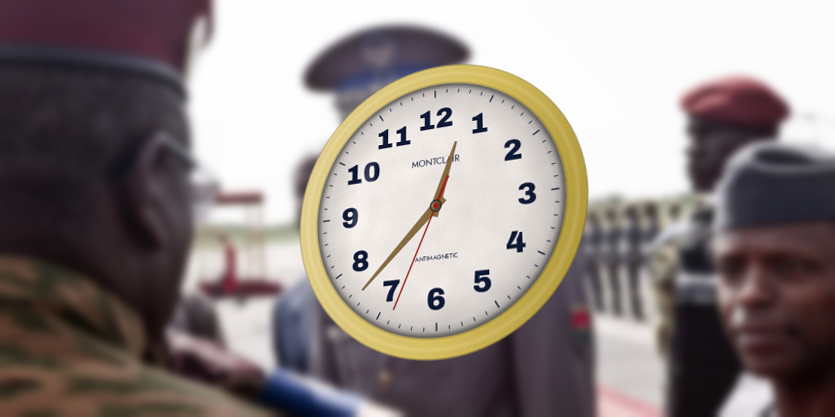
12:37:34
